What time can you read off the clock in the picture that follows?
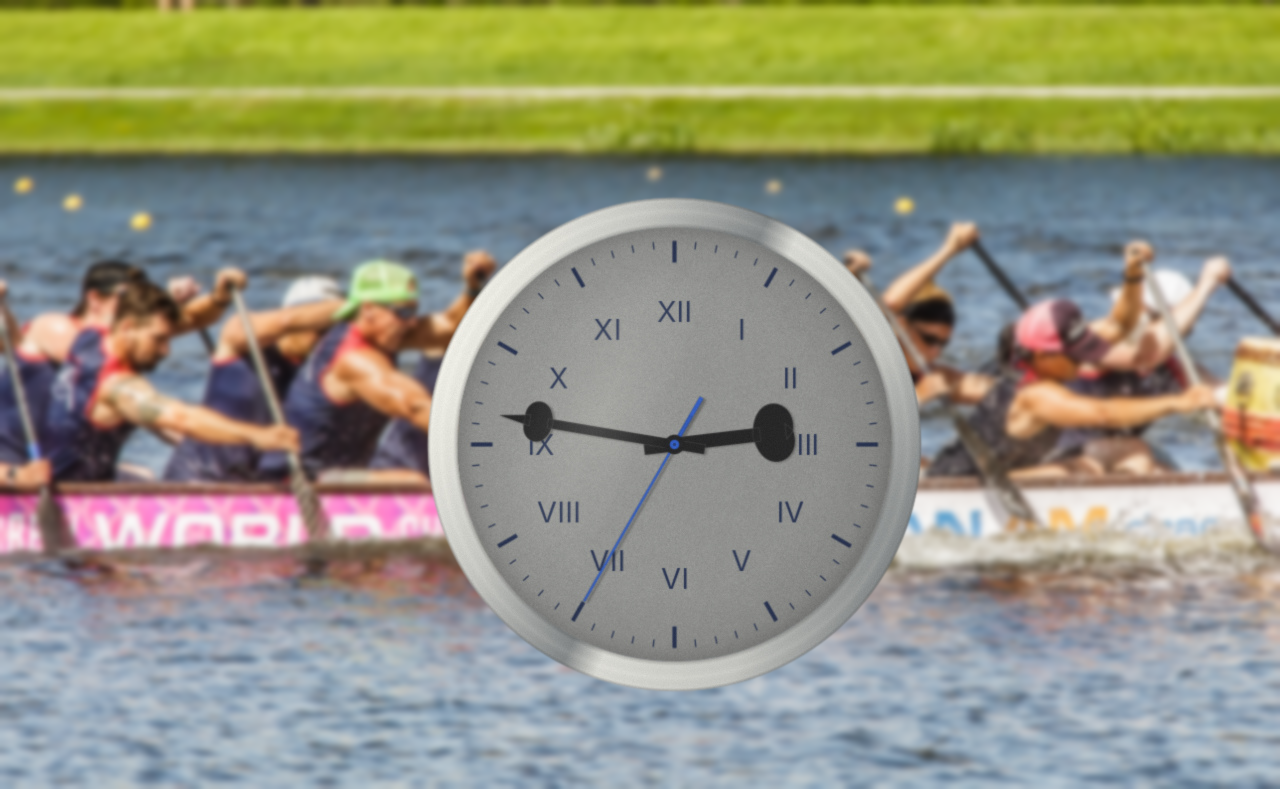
2:46:35
